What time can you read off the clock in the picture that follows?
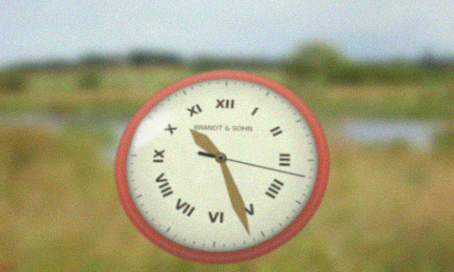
10:26:17
